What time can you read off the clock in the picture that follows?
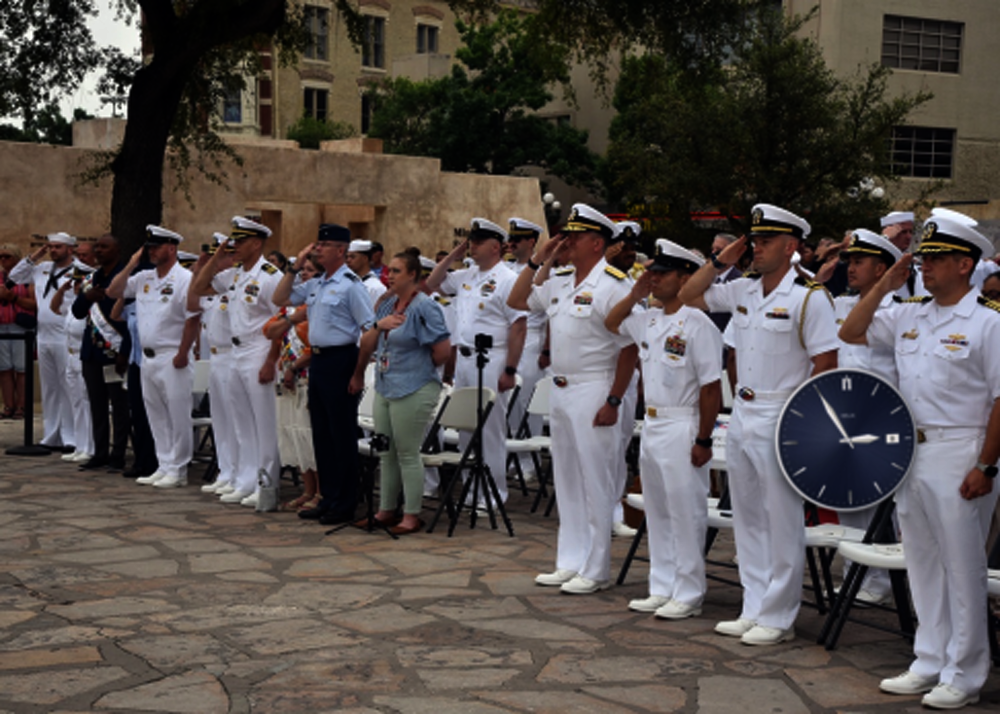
2:55
